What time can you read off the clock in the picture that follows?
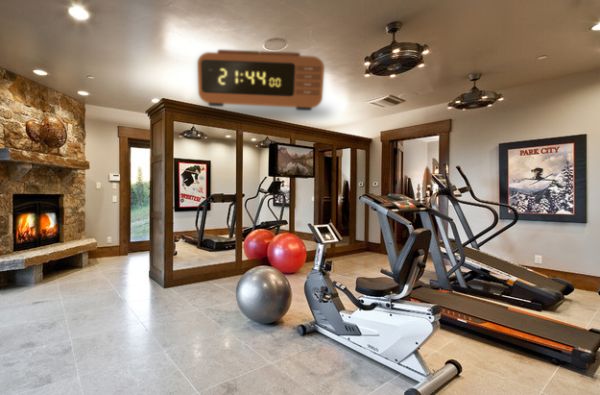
21:44
